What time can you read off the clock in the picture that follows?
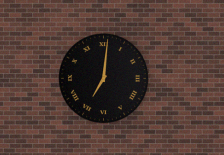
7:01
